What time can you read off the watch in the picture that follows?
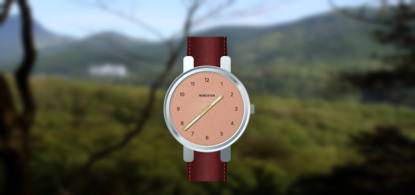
1:38
